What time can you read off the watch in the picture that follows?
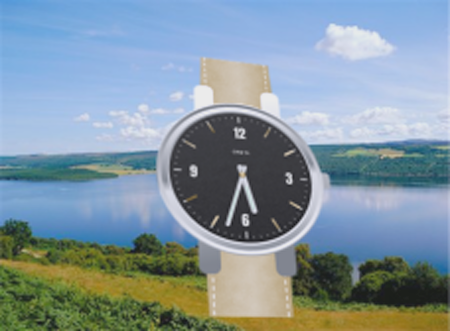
5:33
